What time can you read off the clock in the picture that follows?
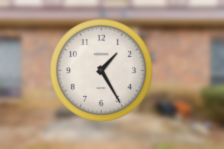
1:25
